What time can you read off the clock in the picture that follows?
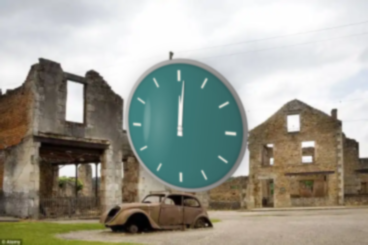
12:01
